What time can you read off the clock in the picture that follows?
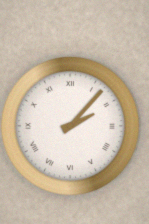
2:07
